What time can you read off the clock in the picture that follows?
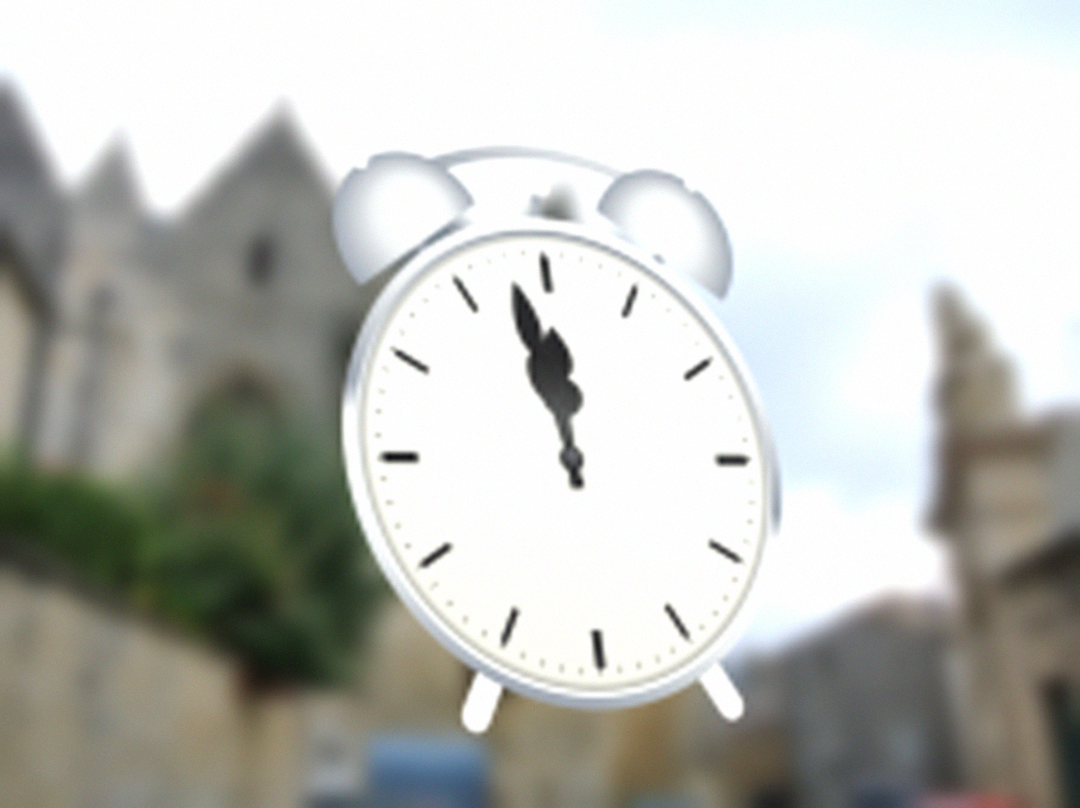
11:58
